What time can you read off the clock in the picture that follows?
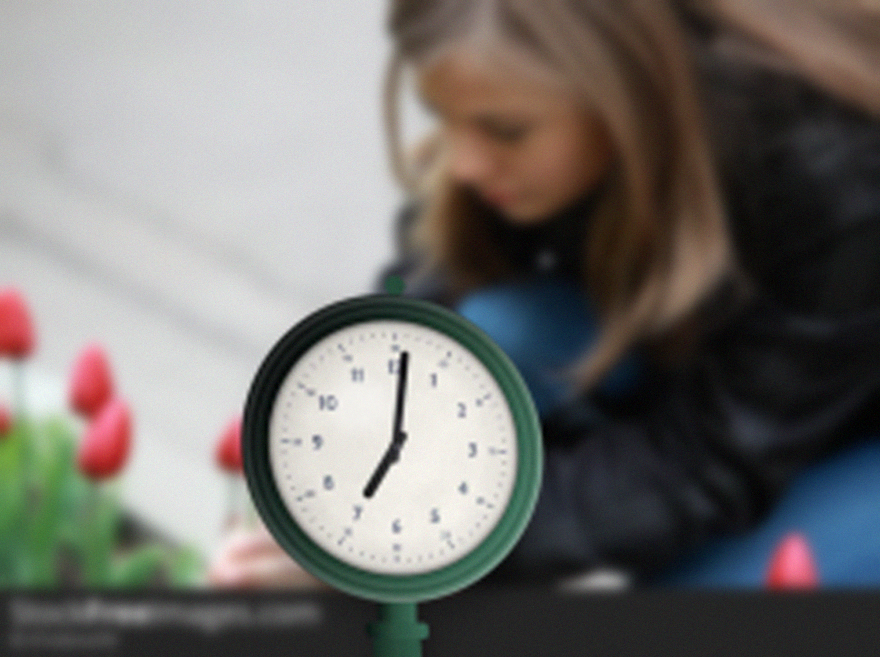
7:01
